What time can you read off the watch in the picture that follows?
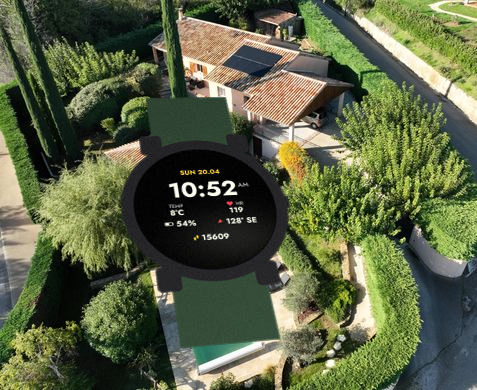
10:52
